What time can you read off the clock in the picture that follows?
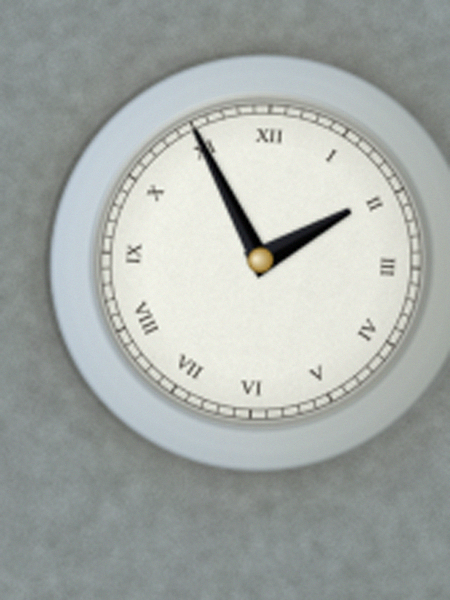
1:55
